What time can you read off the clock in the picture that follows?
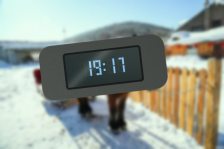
19:17
